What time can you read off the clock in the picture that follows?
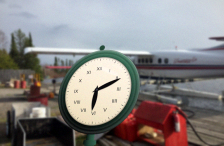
6:11
